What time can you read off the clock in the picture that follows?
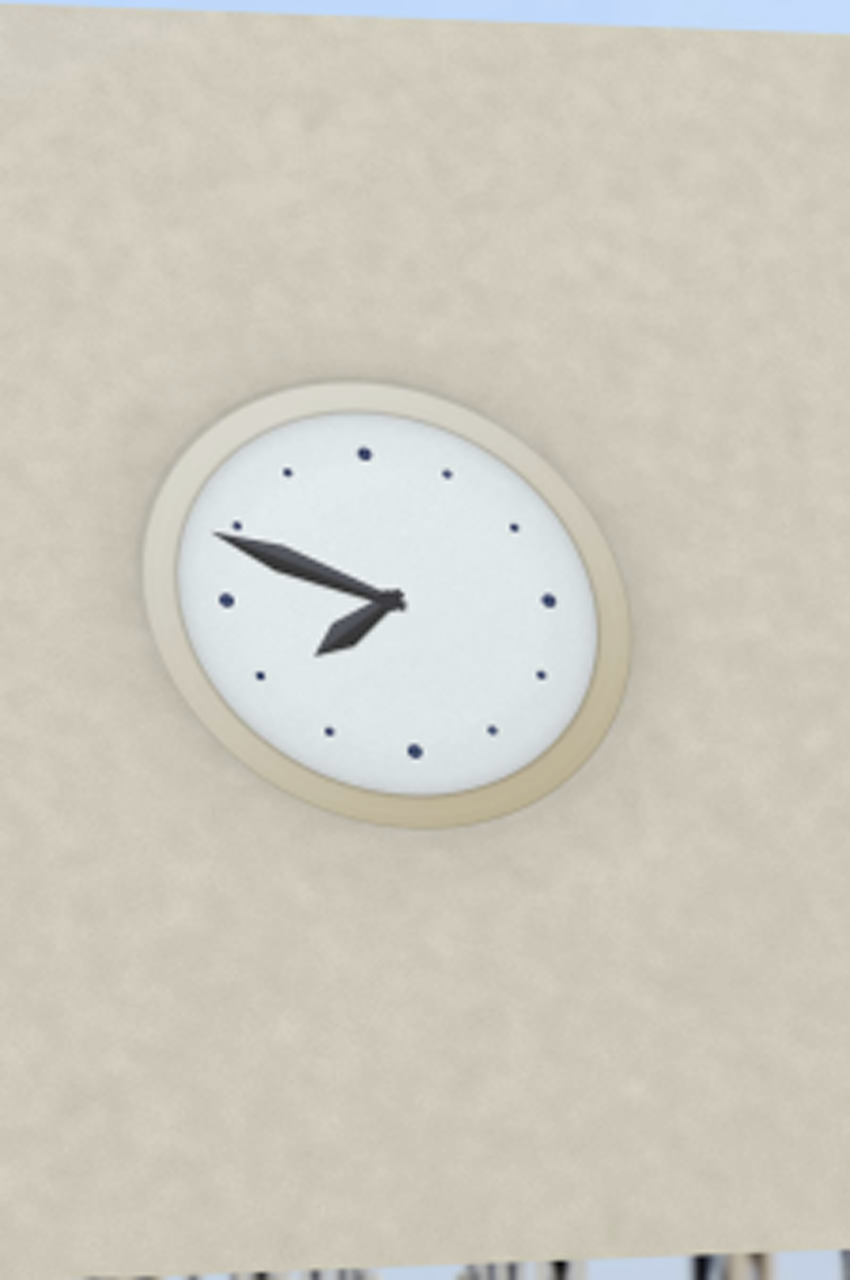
7:49
